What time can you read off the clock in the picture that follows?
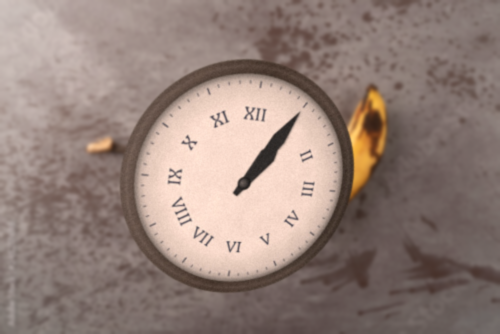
1:05
